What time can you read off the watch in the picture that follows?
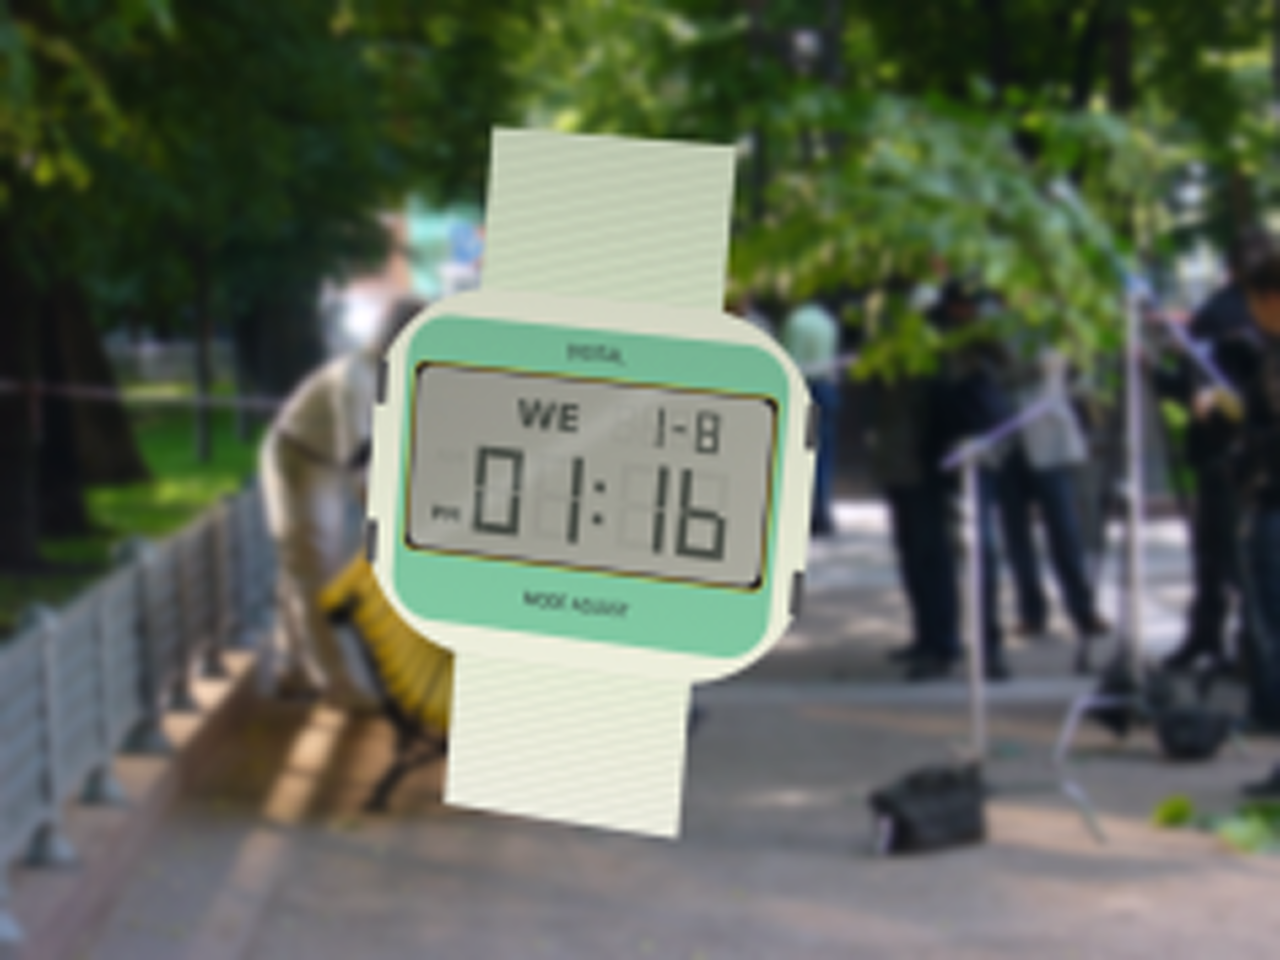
1:16
